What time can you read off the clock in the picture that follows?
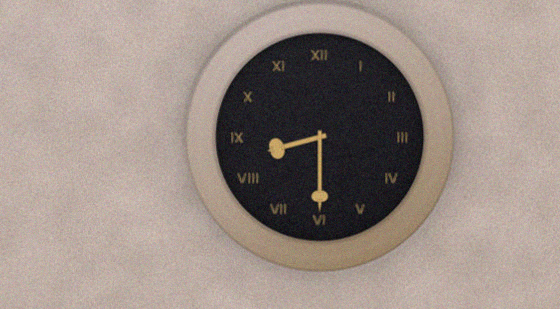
8:30
